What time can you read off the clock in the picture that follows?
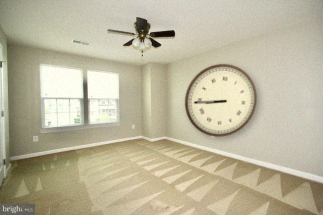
8:44
